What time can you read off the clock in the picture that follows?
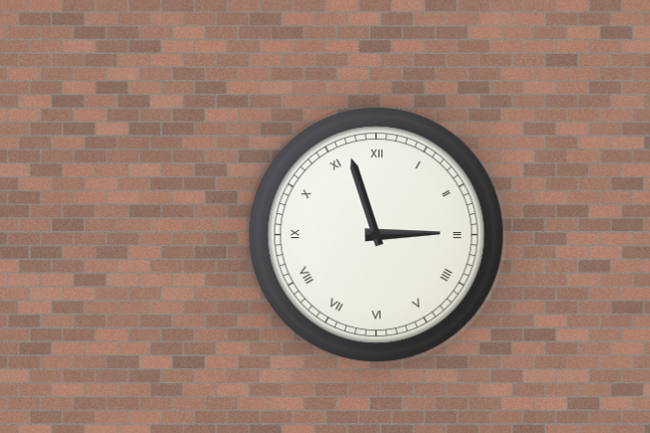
2:57
